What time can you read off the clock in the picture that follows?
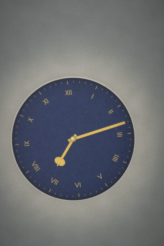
7:13
